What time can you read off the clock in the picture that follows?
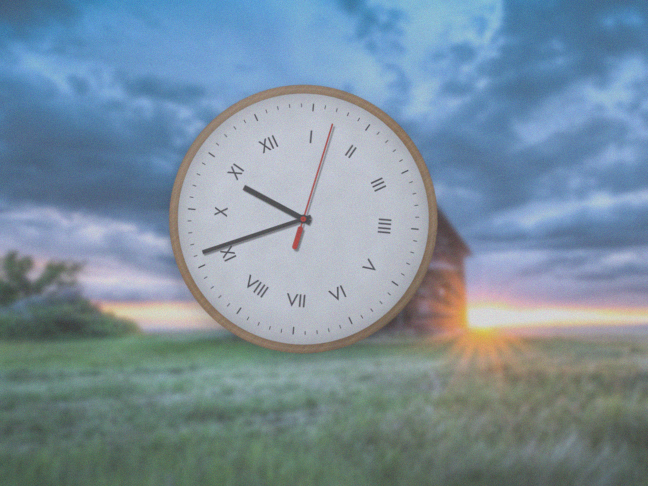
10:46:07
